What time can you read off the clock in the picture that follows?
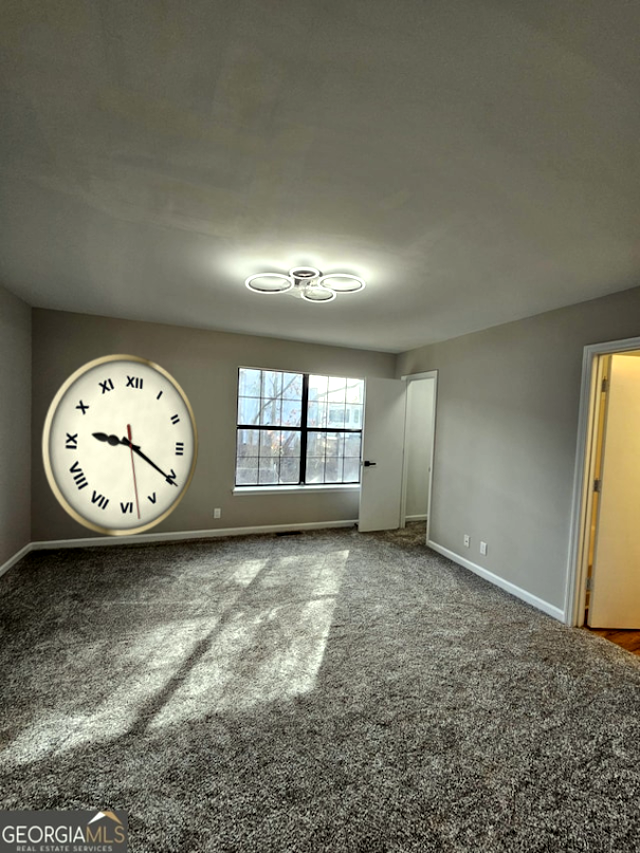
9:20:28
